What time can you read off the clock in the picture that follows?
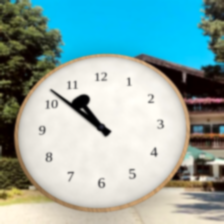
10:52
